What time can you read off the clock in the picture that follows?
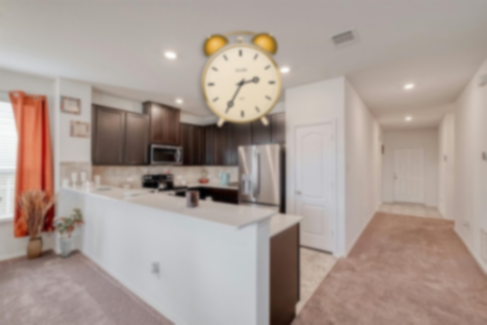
2:35
